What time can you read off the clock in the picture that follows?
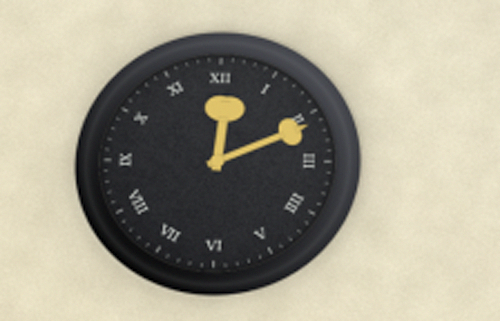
12:11
